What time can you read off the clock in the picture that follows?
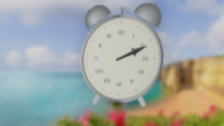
2:11
